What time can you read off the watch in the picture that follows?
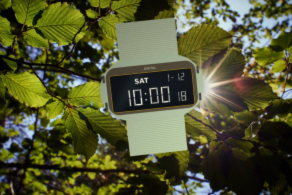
10:00:18
